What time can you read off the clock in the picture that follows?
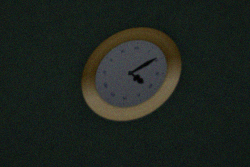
4:09
